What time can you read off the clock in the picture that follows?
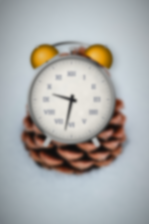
9:32
